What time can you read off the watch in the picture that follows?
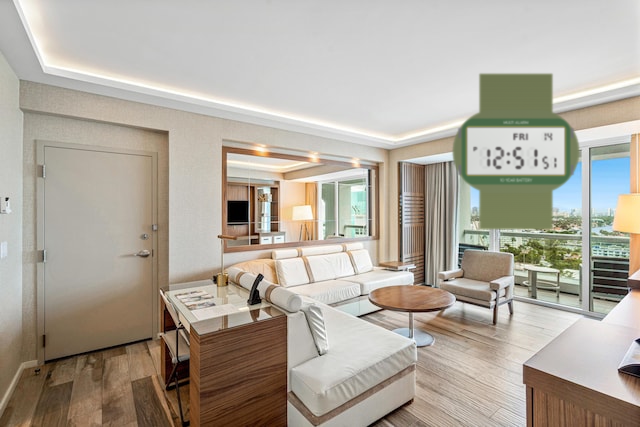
12:51:51
